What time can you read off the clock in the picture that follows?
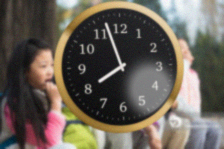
7:57
